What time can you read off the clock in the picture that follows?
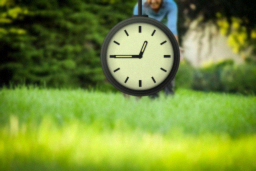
12:45
